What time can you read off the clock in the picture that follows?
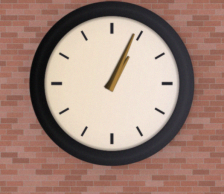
1:04
